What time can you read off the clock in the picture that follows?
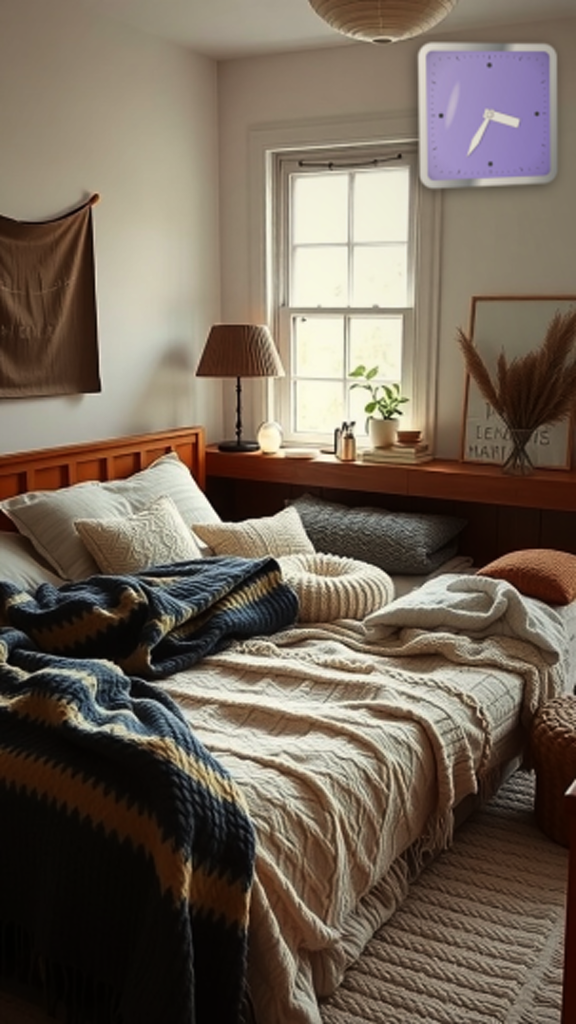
3:35
